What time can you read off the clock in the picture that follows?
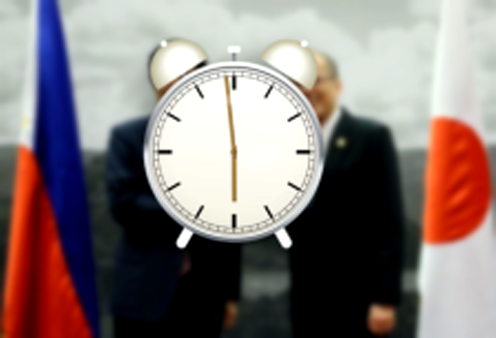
5:59
